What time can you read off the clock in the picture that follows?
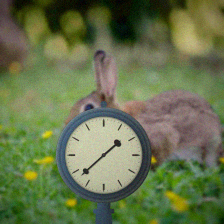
1:38
